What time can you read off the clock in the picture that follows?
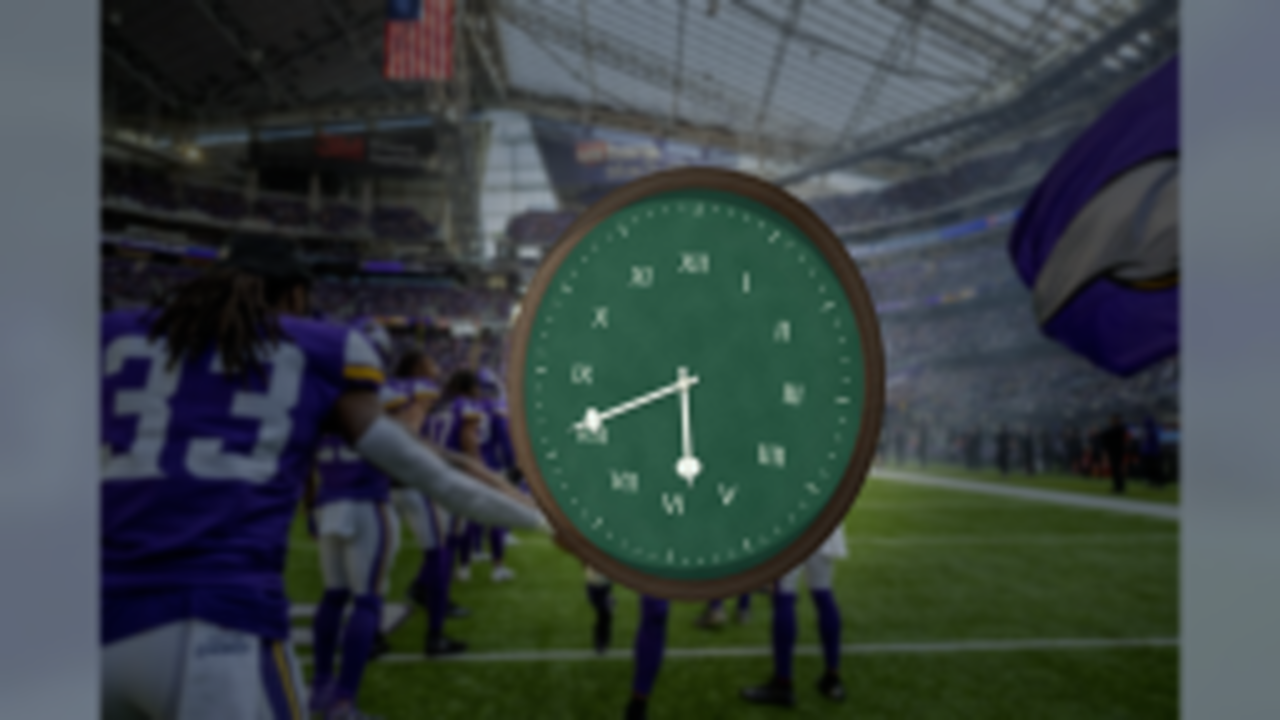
5:41
